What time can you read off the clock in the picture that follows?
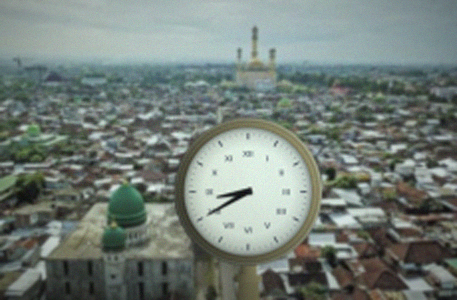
8:40
